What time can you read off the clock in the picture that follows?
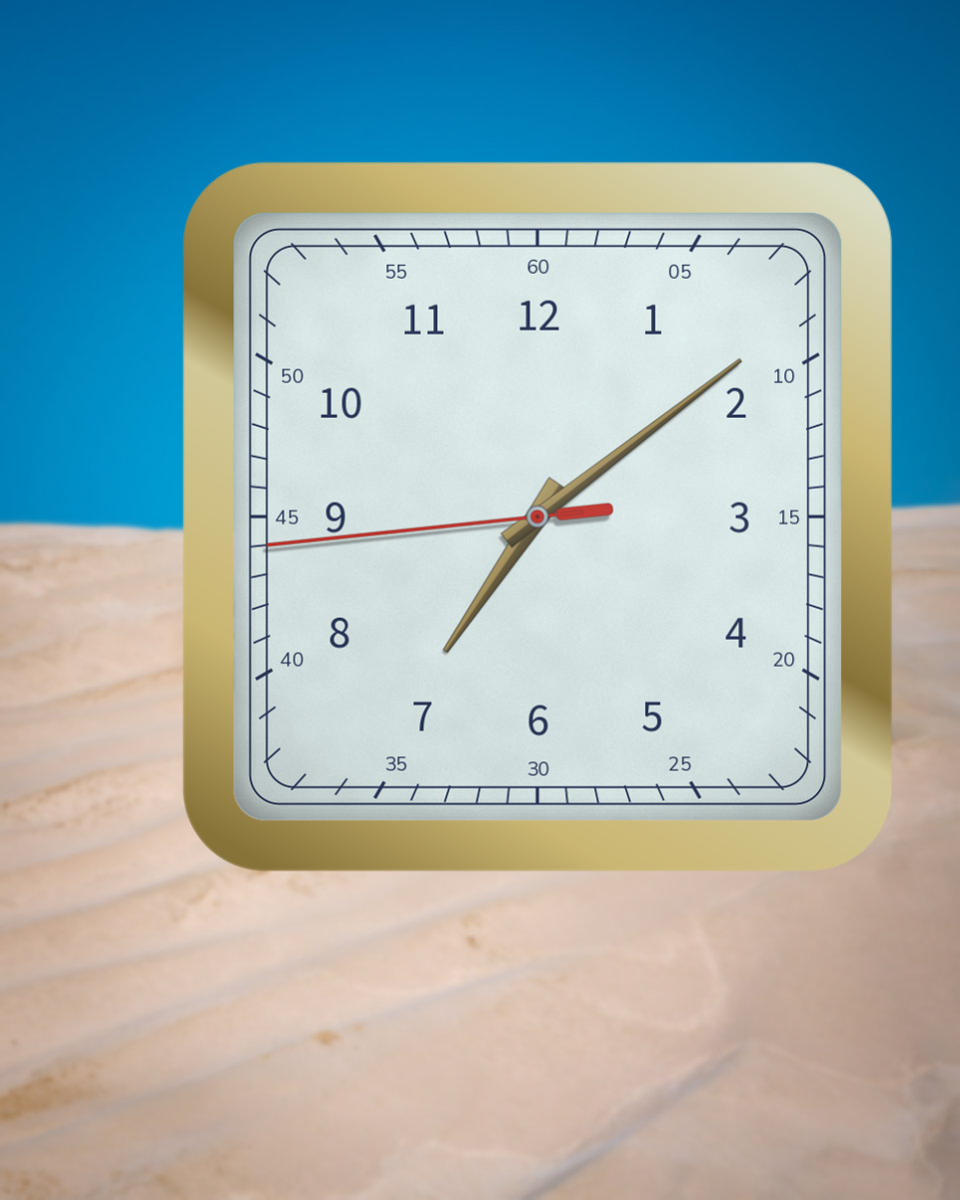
7:08:44
